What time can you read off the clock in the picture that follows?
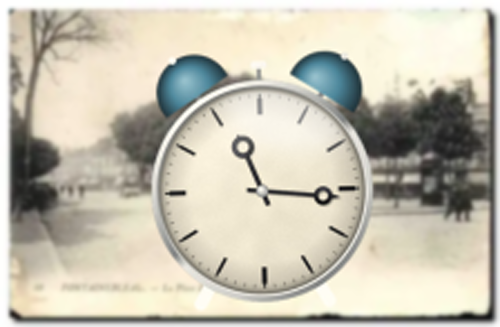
11:16
